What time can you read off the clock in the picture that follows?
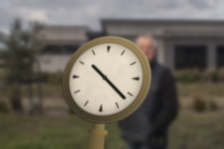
10:22
